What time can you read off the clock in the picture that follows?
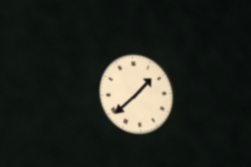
1:39
